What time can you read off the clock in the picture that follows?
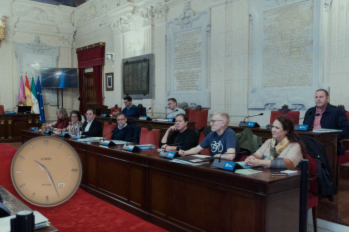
10:26
